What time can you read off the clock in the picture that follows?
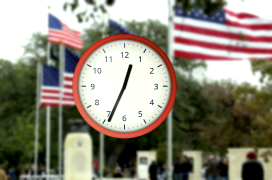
12:34
